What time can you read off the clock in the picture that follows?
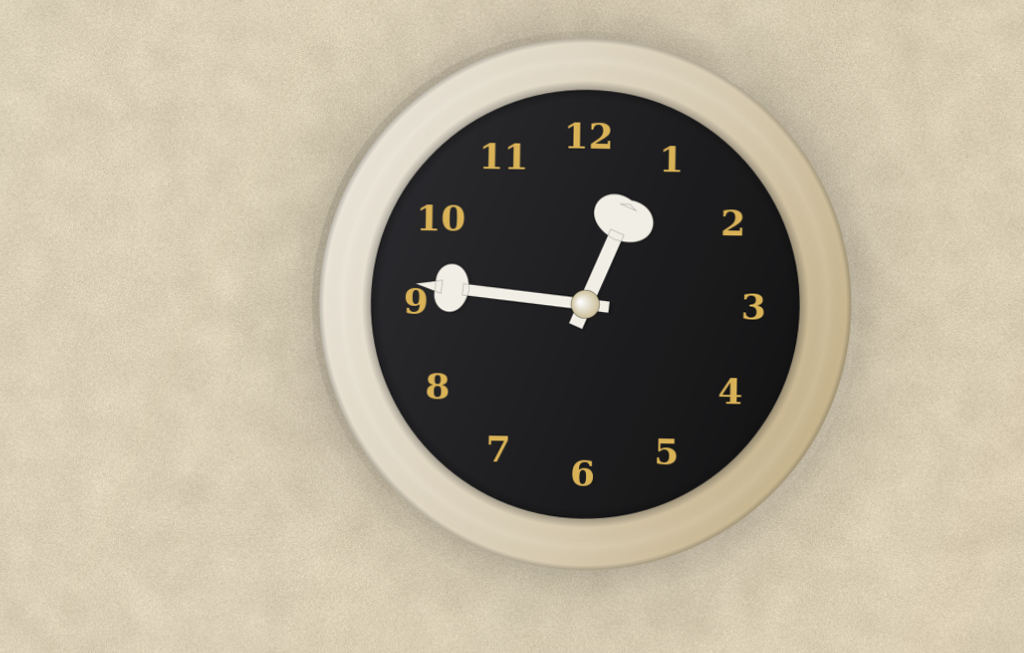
12:46
